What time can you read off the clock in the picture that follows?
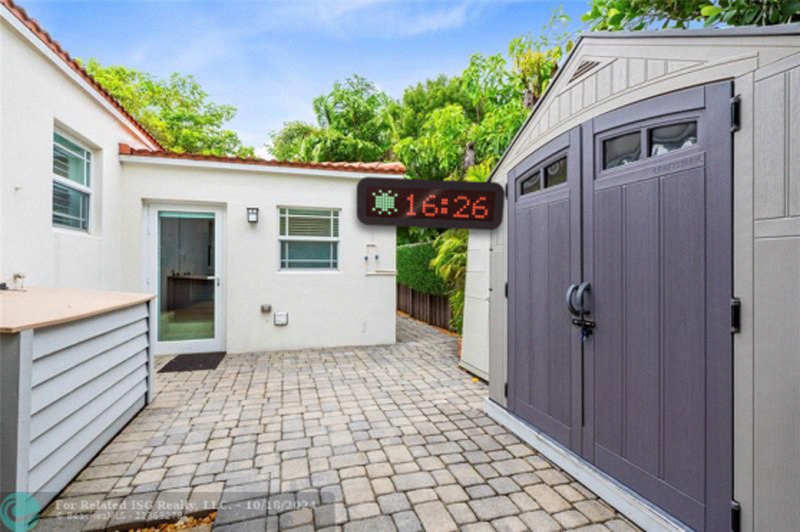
16:26
